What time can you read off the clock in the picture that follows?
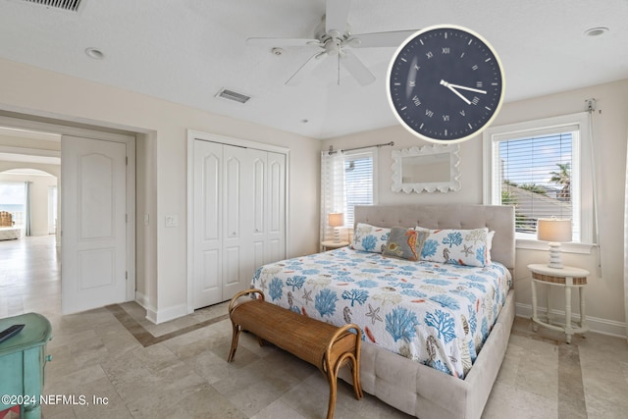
4:17
